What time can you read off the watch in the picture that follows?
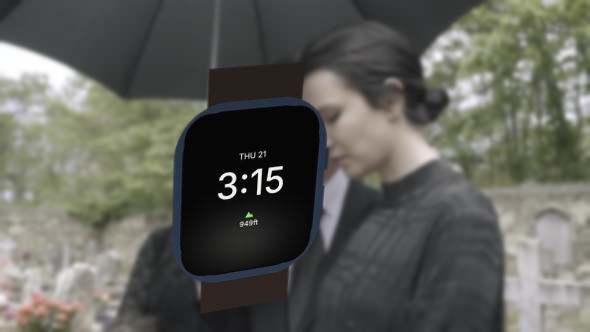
3:15
